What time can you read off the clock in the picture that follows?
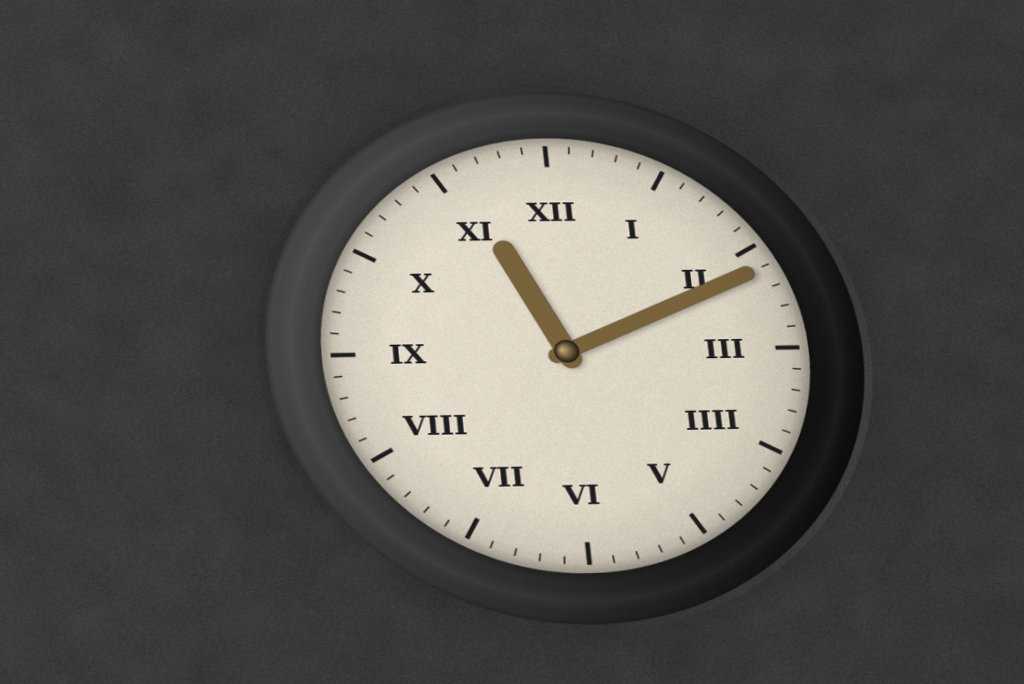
11:11
